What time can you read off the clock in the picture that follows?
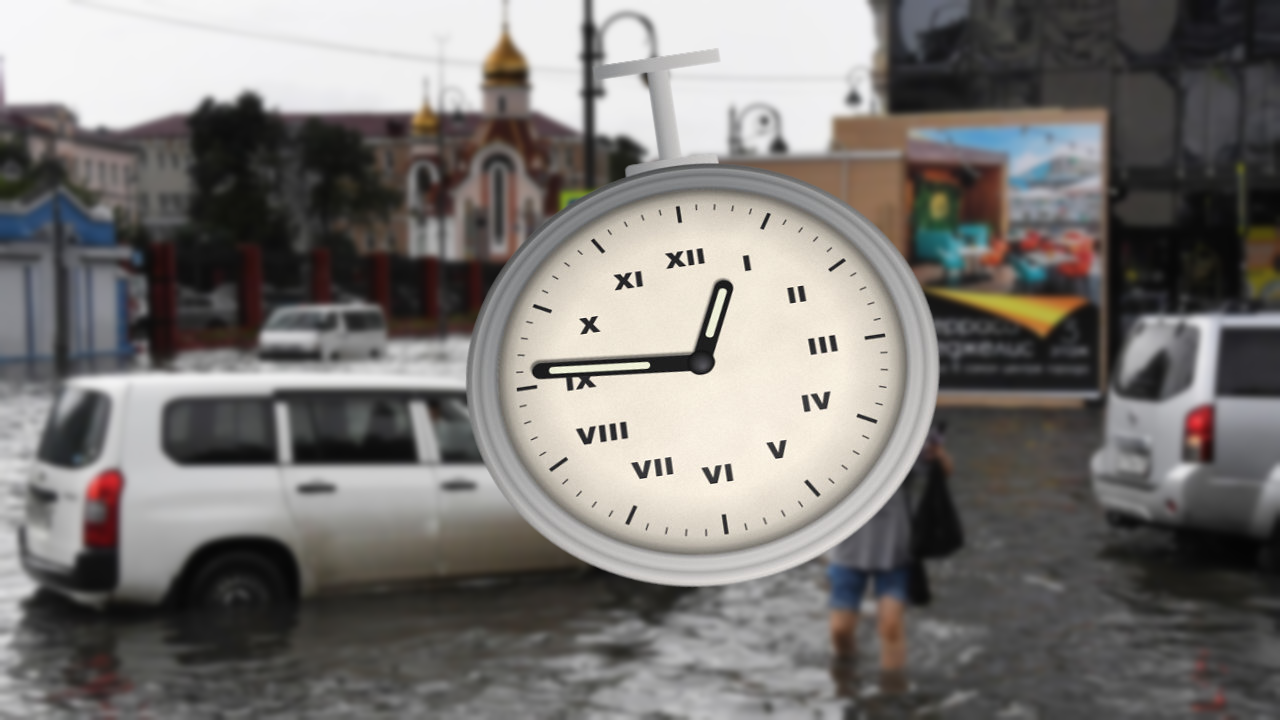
12:46
